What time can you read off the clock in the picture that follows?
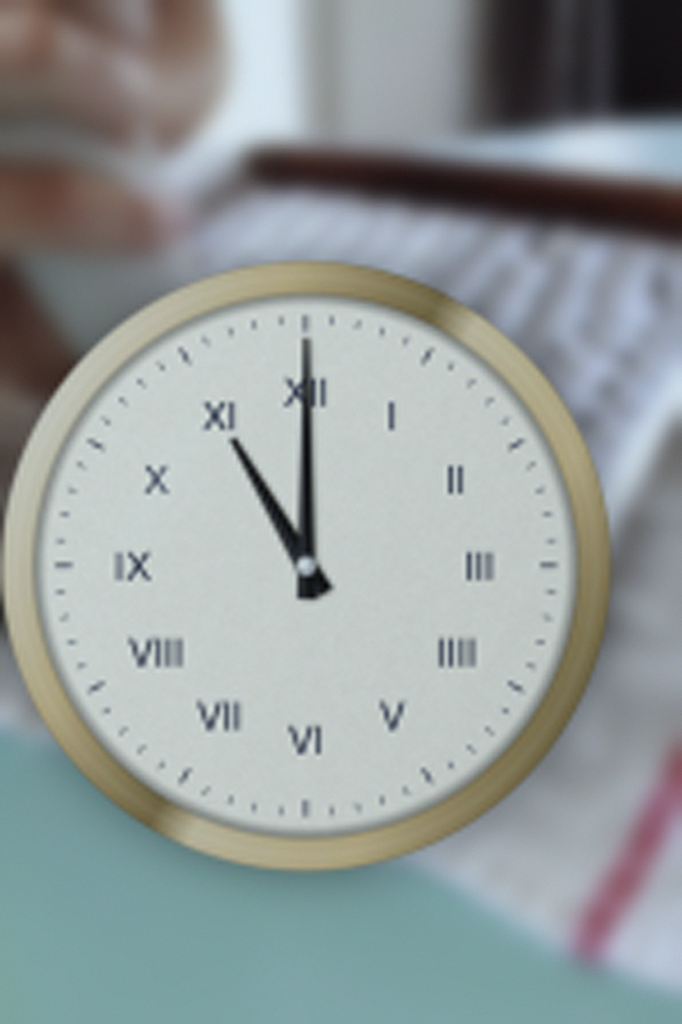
11:00
